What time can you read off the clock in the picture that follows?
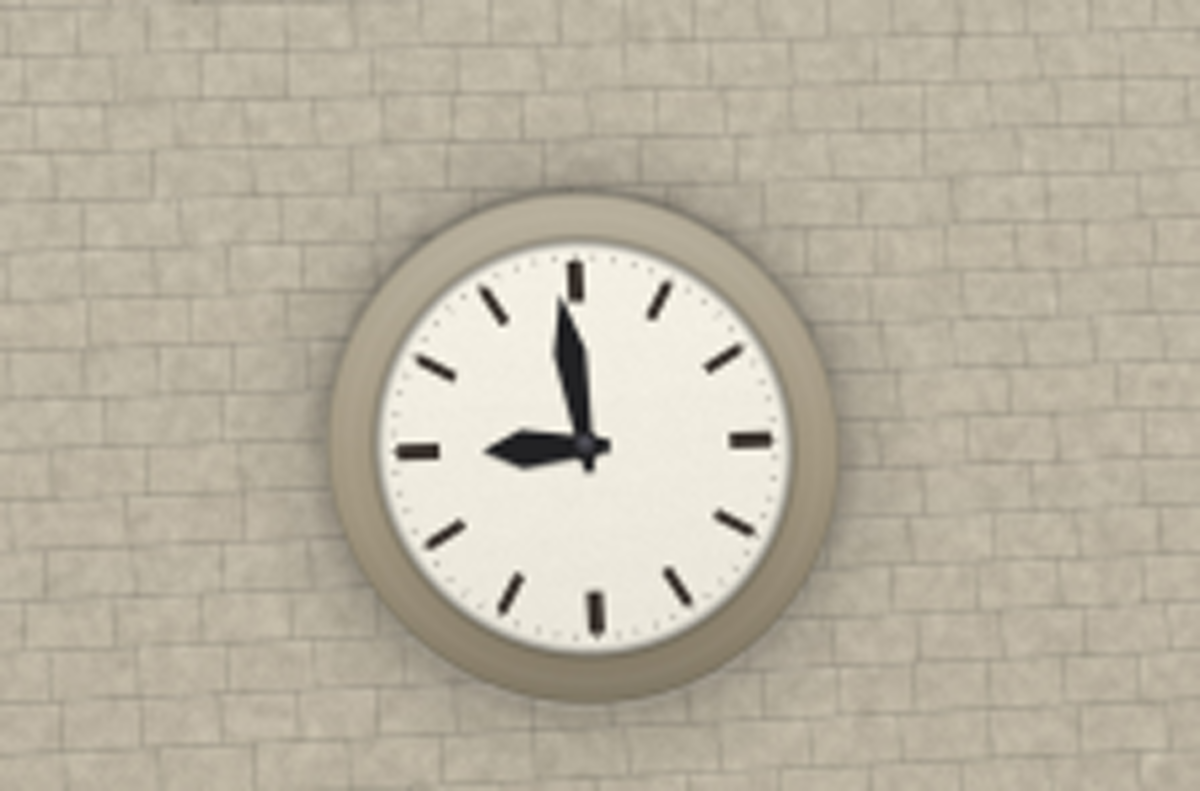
8:59
